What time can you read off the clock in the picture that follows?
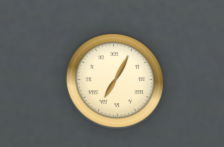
7:05
